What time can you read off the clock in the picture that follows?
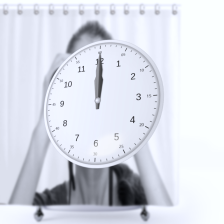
12:00
